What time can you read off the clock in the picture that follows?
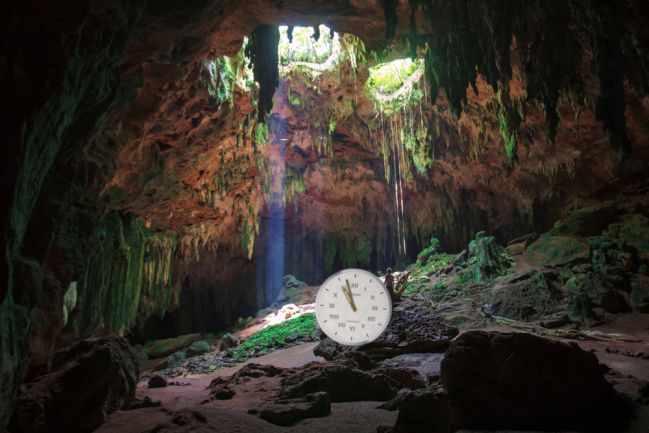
10:57
